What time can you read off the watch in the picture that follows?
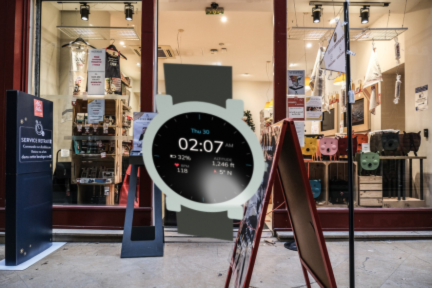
2:07
